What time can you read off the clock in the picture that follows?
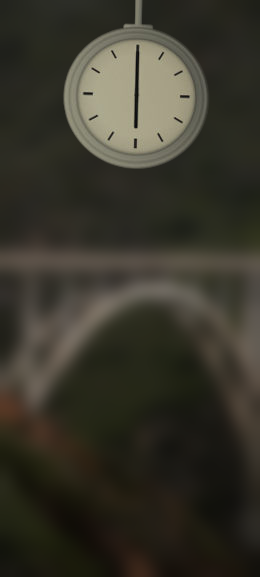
6:00
